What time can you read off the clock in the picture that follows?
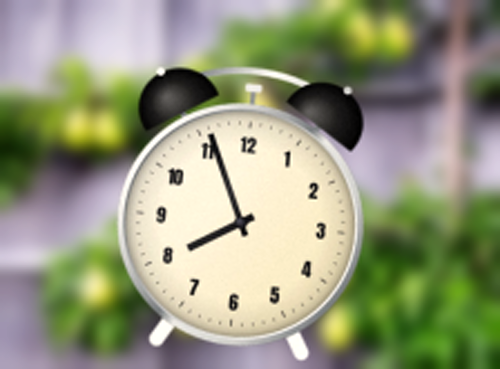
7:56
